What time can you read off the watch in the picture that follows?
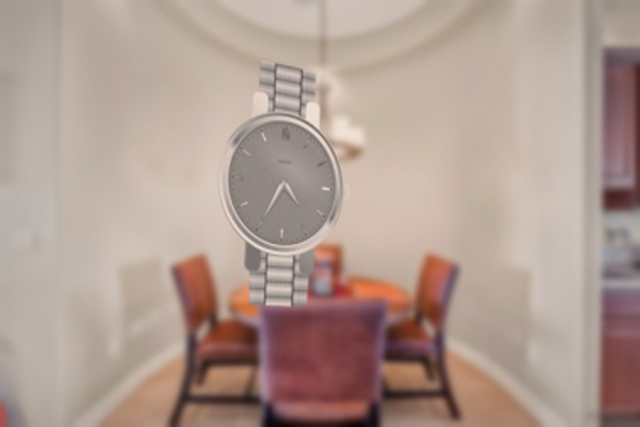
4:35
